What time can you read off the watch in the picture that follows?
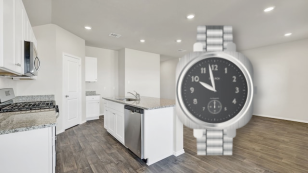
9:58
